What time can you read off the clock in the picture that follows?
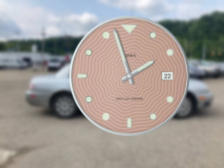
1:57
